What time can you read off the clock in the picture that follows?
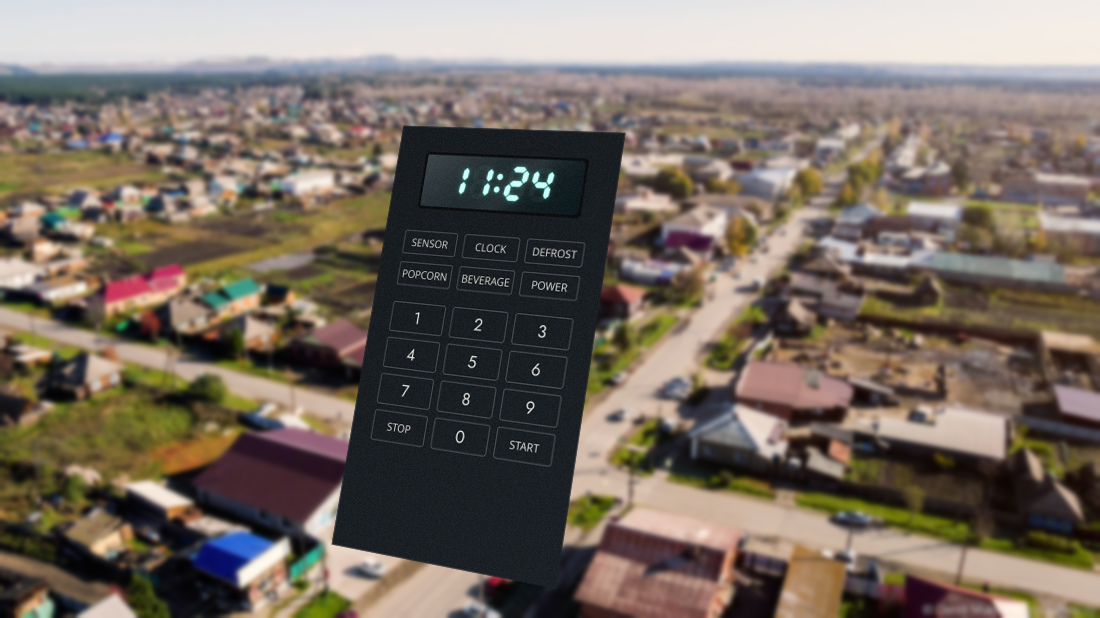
11:24
